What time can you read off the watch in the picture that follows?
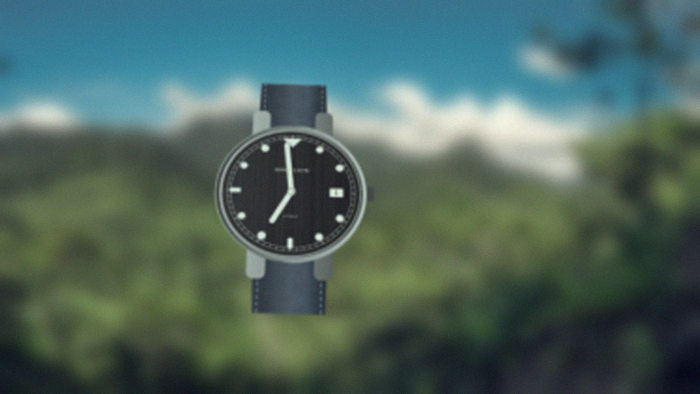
6:59
